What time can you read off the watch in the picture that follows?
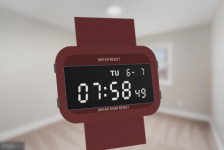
7:58:49
